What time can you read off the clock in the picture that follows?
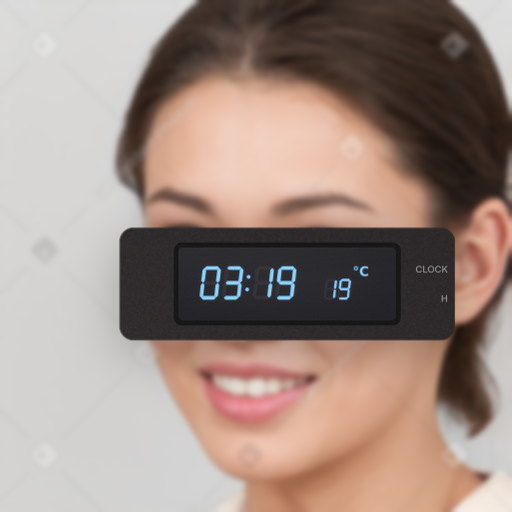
3:19
